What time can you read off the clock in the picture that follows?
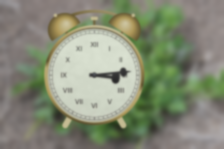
3:14
